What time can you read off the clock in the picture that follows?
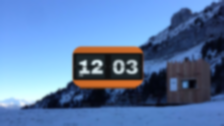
12:03
